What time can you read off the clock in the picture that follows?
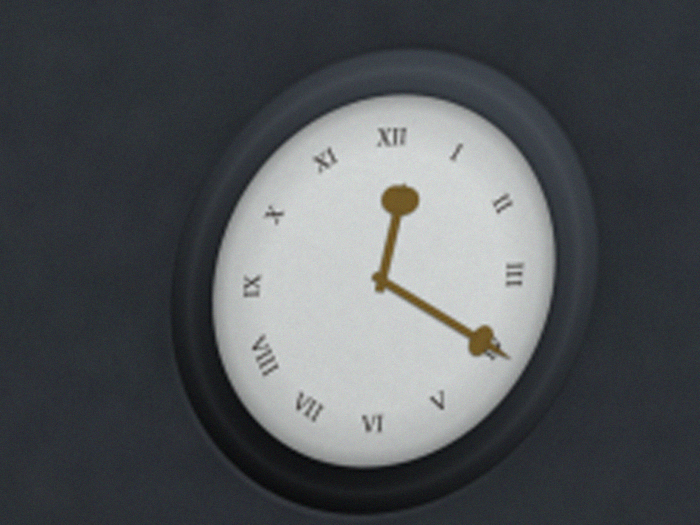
12:20
